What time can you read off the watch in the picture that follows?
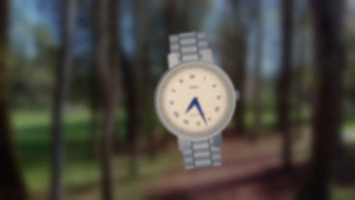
7:27
